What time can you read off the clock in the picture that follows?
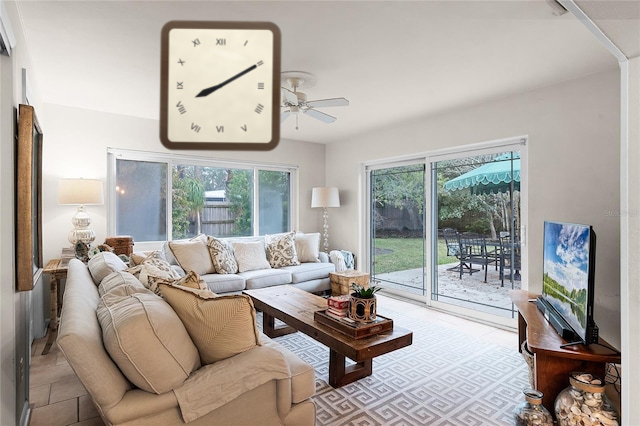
8:10
